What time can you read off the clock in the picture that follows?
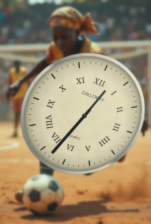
12:33
